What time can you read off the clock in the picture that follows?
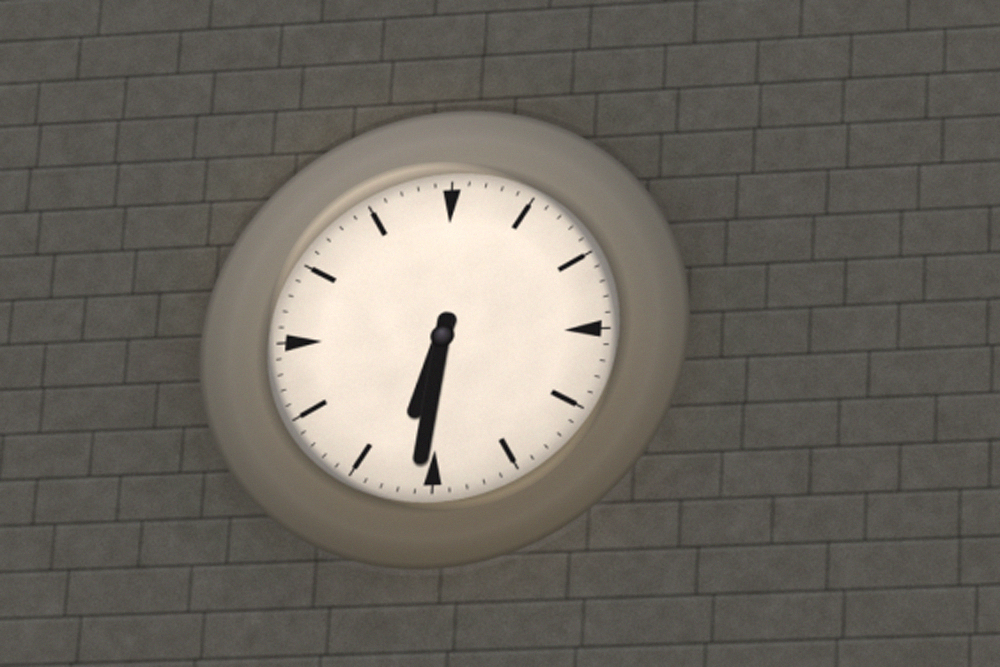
6:31
